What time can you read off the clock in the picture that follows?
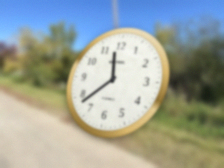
11:38
